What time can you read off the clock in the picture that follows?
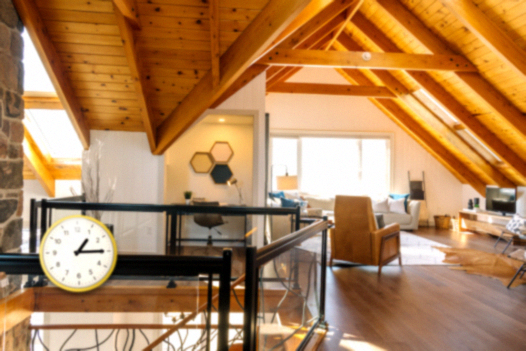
1:15
